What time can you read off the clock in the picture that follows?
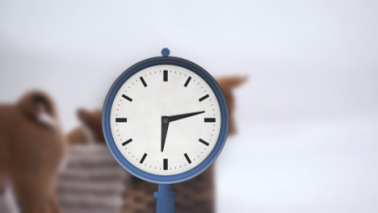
6:13
